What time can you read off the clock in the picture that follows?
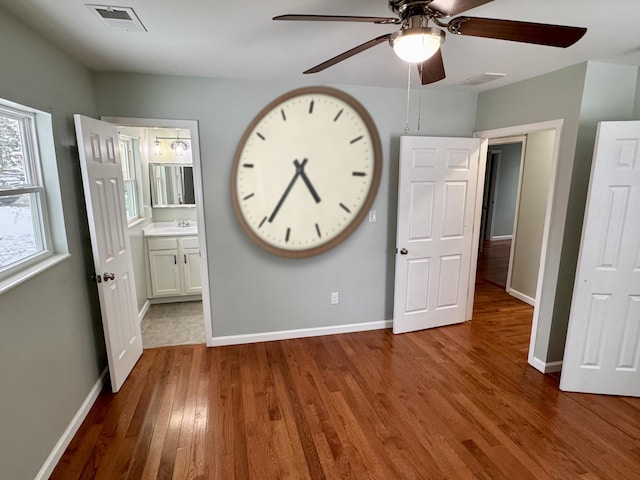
4:34
